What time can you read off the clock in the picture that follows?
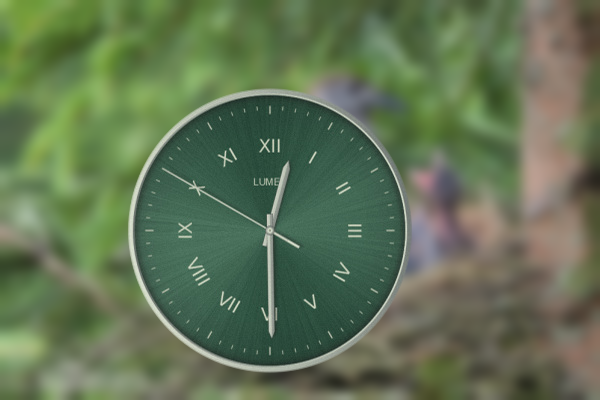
12:29:50
